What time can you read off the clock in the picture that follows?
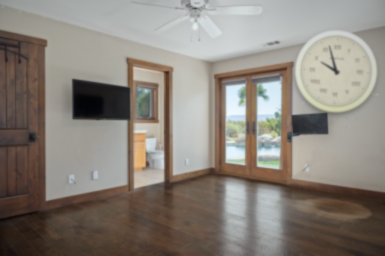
9:57
